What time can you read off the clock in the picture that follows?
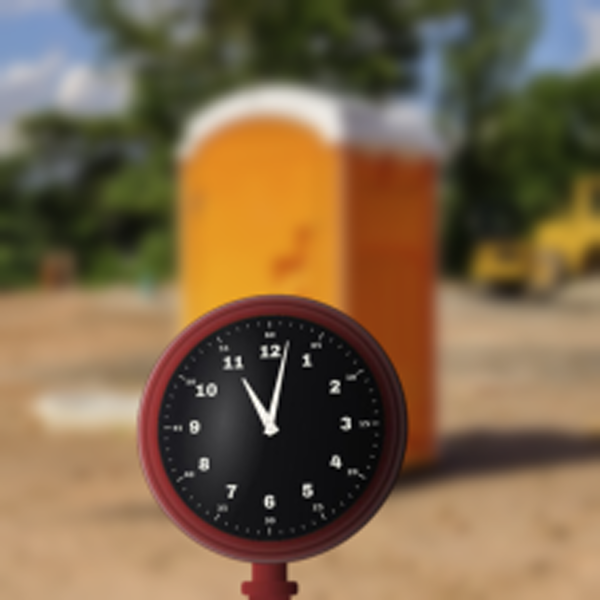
11:02
